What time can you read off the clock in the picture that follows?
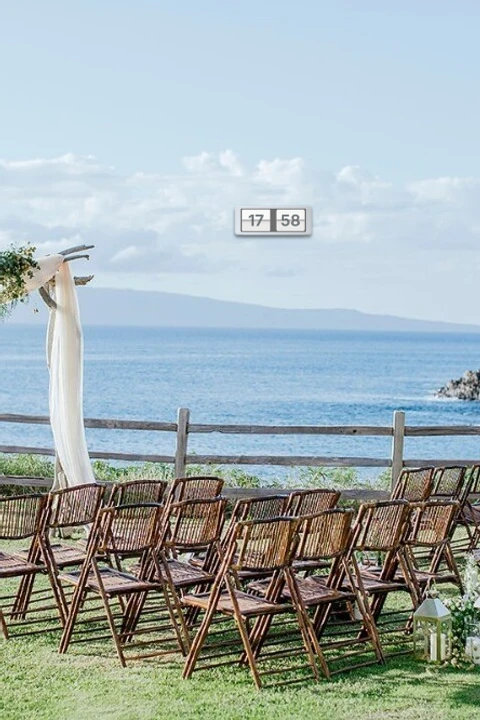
17:58
